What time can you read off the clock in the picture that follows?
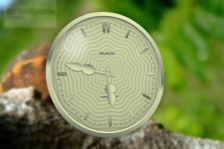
5:47
